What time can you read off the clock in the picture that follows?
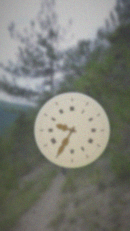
9:35
